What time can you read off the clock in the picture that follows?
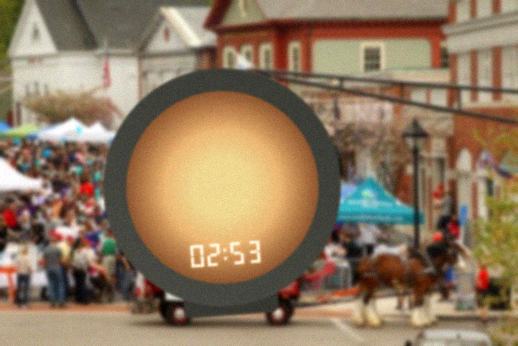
2:53
